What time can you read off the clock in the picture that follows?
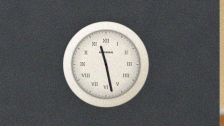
11:28
